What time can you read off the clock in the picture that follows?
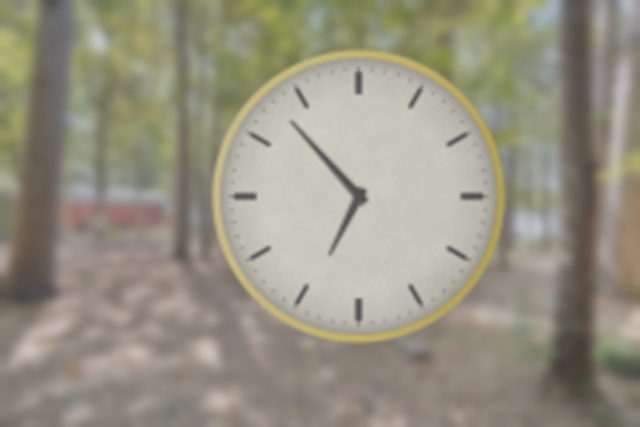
6:53
